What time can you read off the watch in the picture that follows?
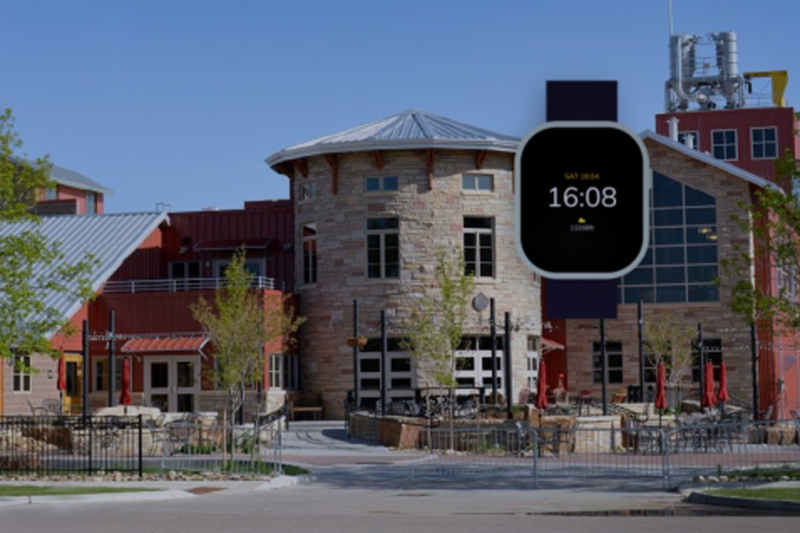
16:08
